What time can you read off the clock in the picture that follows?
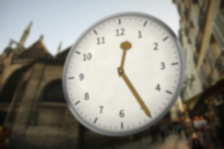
12:25
